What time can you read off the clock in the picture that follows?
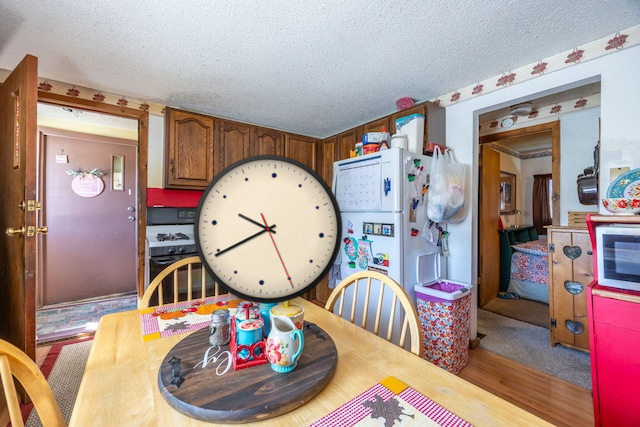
9:39:25
